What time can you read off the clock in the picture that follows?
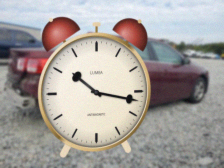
10:17
